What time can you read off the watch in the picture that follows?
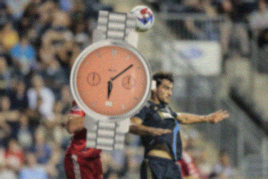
6:08
